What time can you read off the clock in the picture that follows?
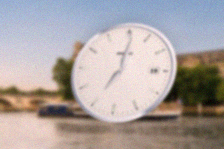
7:01
